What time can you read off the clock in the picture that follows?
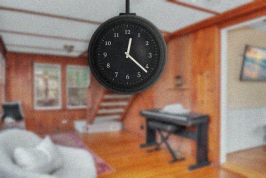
12:22
